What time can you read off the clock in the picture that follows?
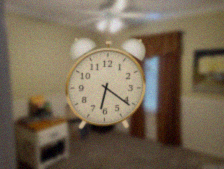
6:21
